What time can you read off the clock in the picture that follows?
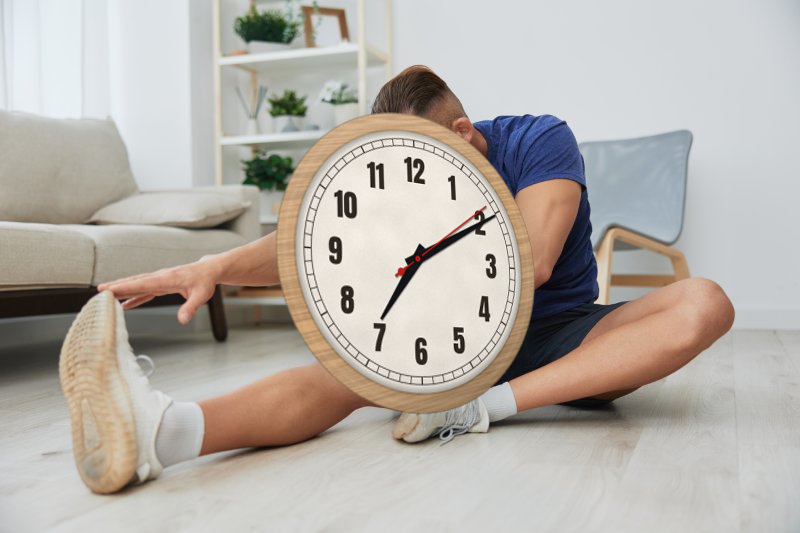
7:10:09
